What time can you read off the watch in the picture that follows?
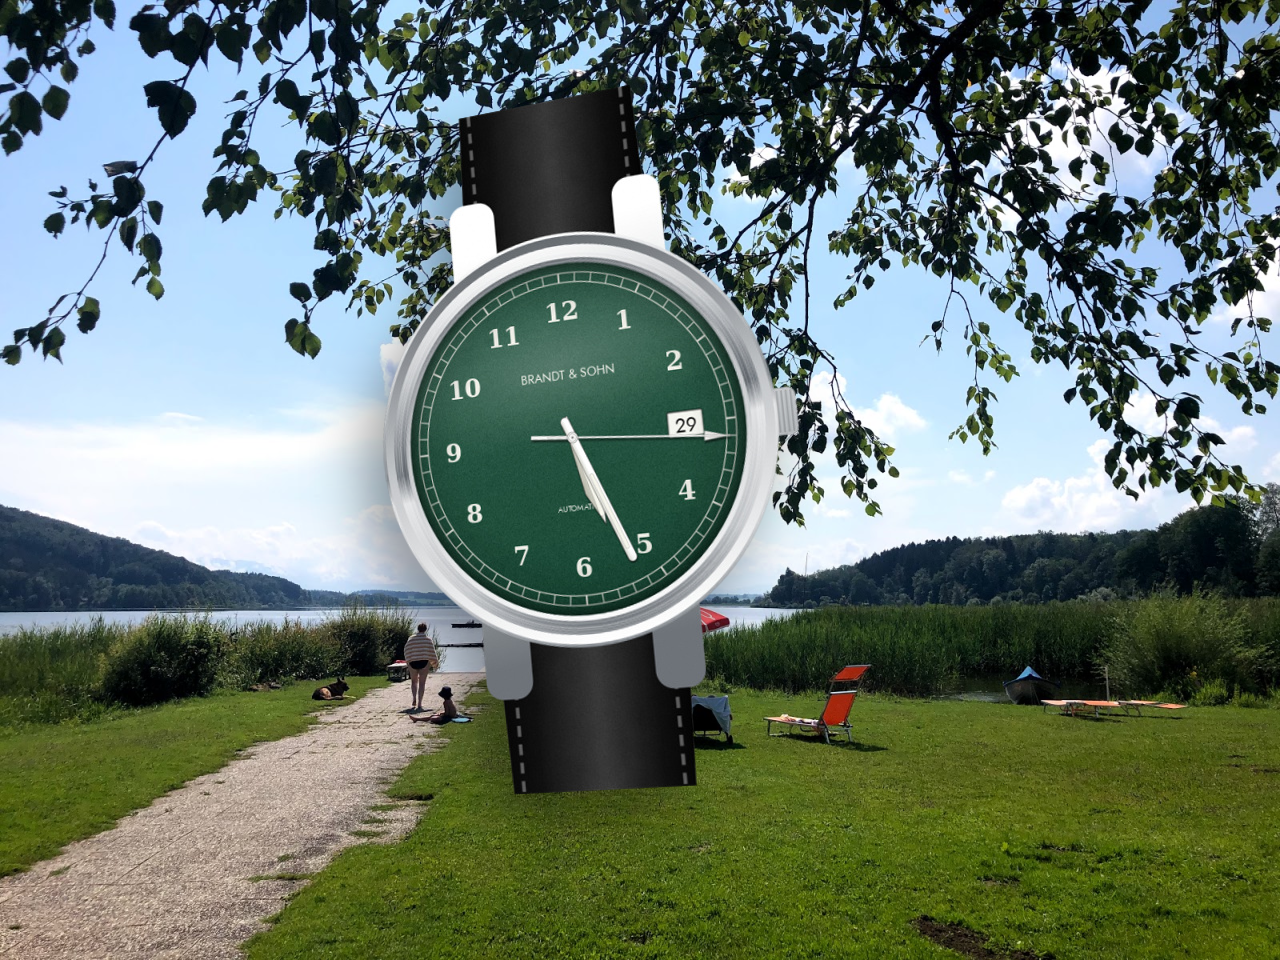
5:26:16
